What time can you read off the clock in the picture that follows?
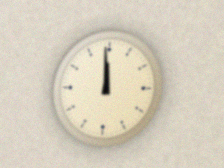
11:59
